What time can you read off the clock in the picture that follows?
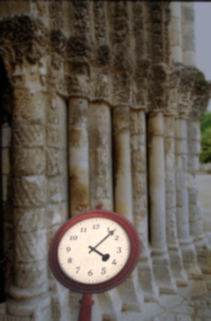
4:07
